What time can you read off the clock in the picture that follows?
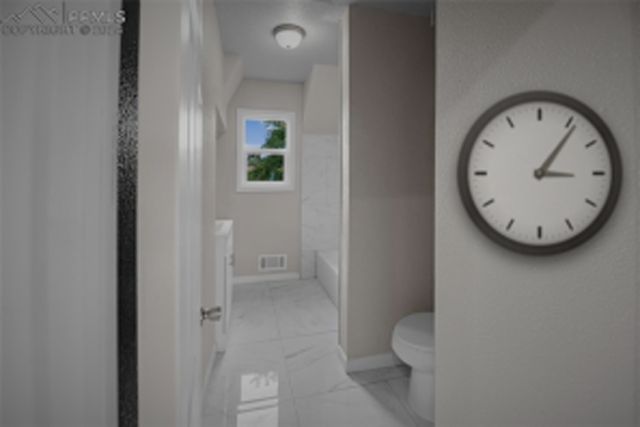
3:06
